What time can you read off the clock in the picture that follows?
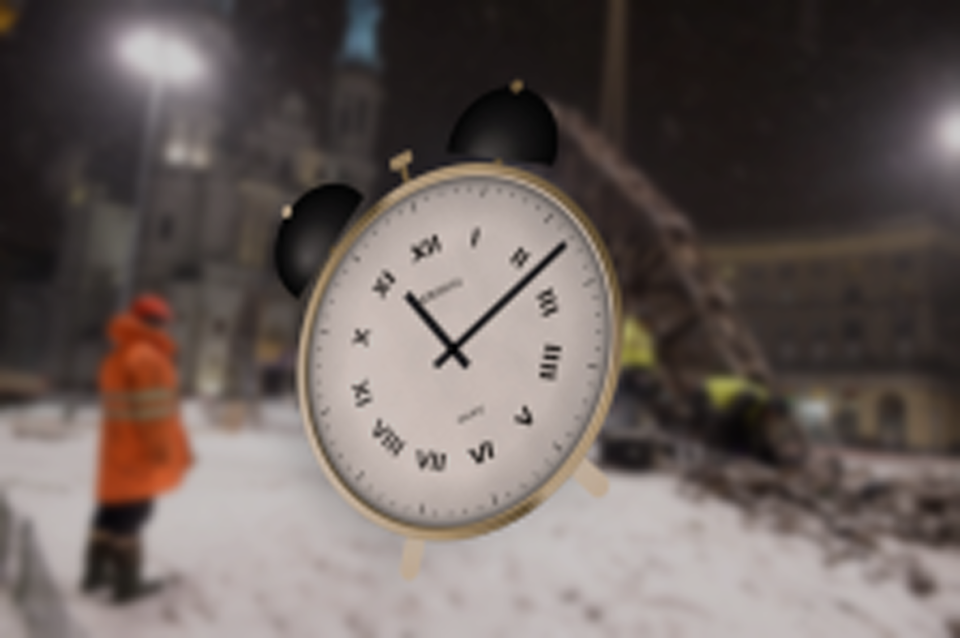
11:12
